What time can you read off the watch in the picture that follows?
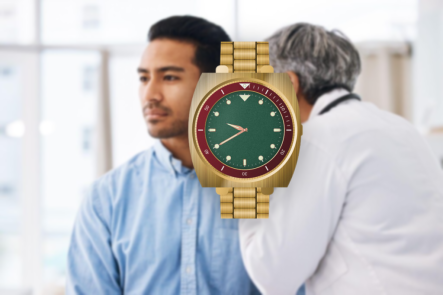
9:40
